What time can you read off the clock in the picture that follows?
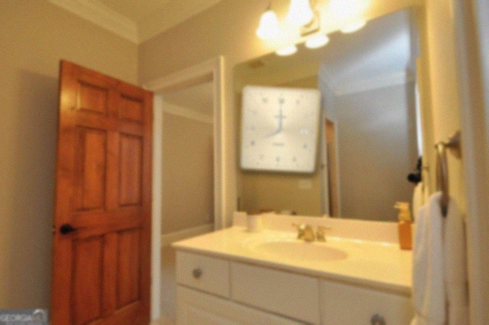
8:00
